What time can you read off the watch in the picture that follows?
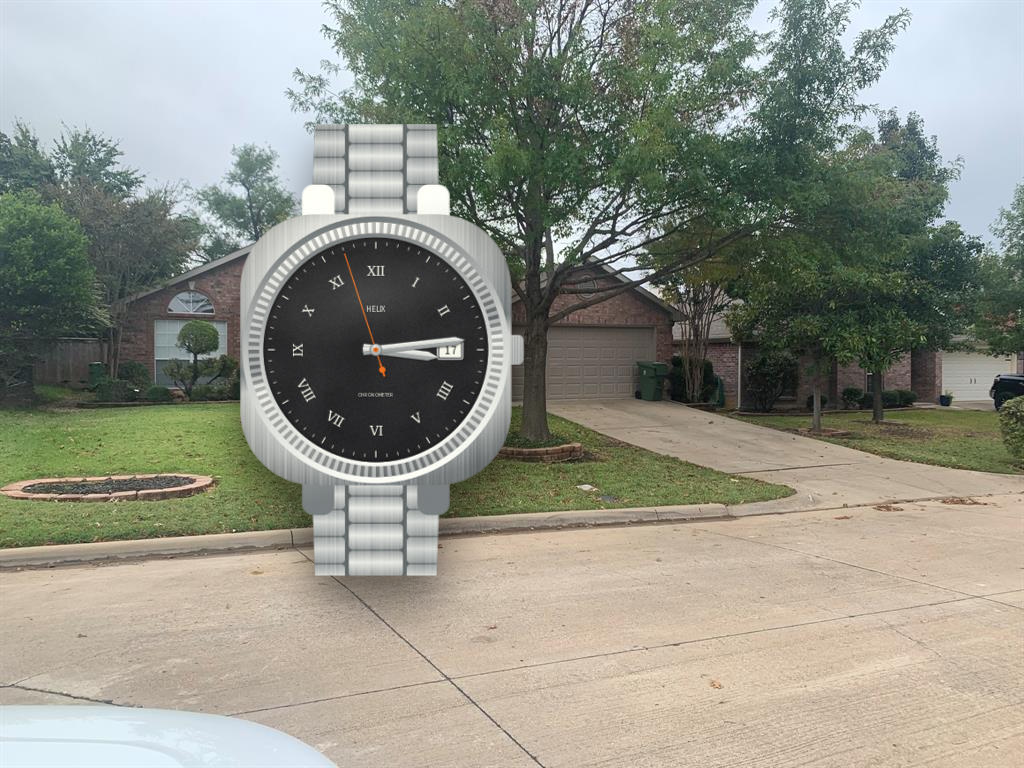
3:13:57
